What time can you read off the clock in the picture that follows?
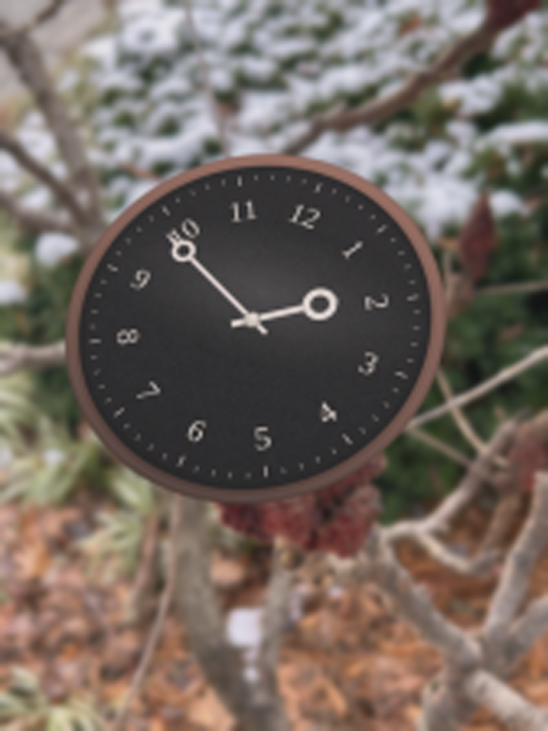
1:49
